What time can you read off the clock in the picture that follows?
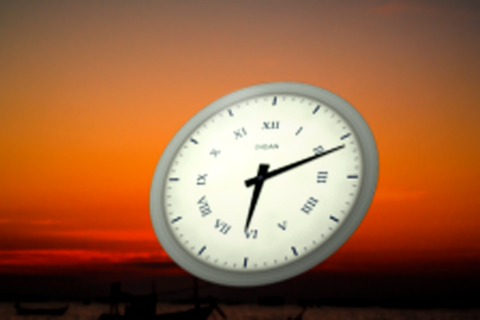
6:11
